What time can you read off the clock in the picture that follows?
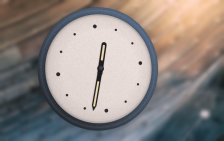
12:33
